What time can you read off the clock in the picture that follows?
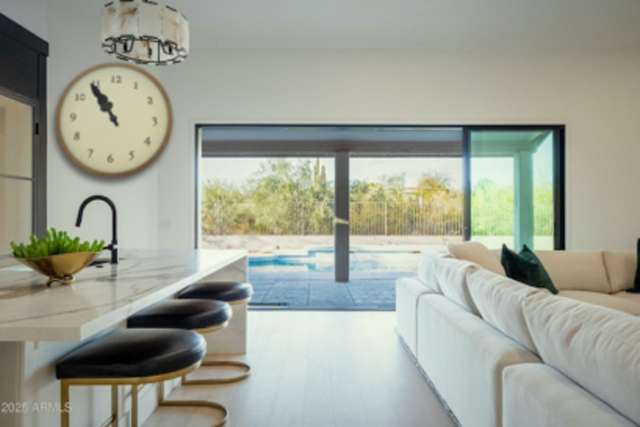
10:54
